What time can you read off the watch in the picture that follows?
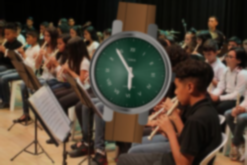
5:54
